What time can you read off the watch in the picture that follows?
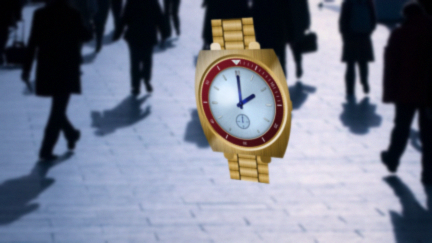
2:00
